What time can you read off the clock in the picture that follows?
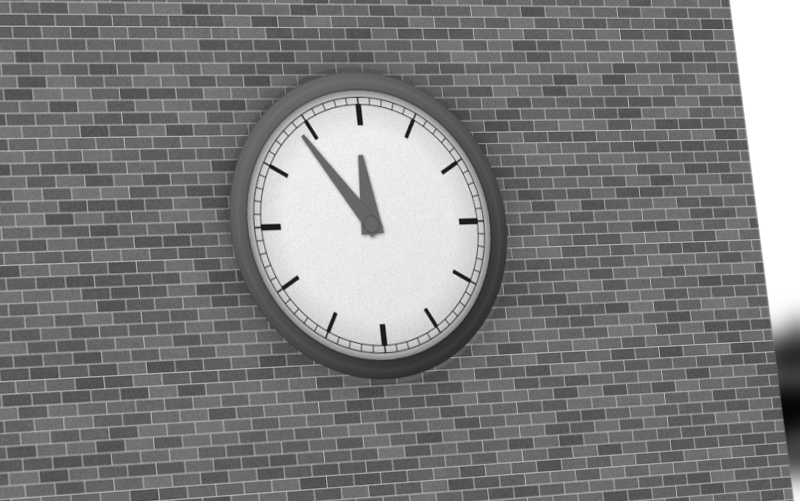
11:54
